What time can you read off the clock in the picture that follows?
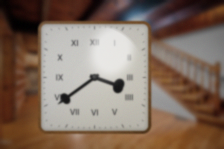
3:39
